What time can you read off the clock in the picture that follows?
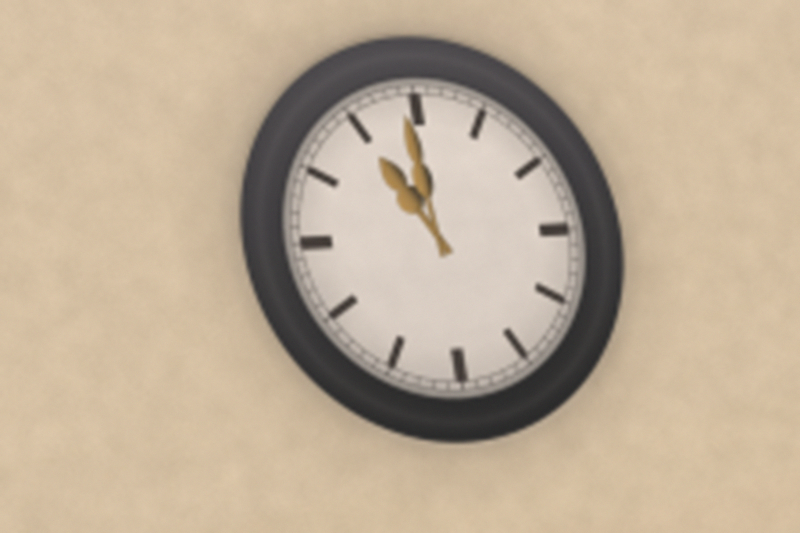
10:59
